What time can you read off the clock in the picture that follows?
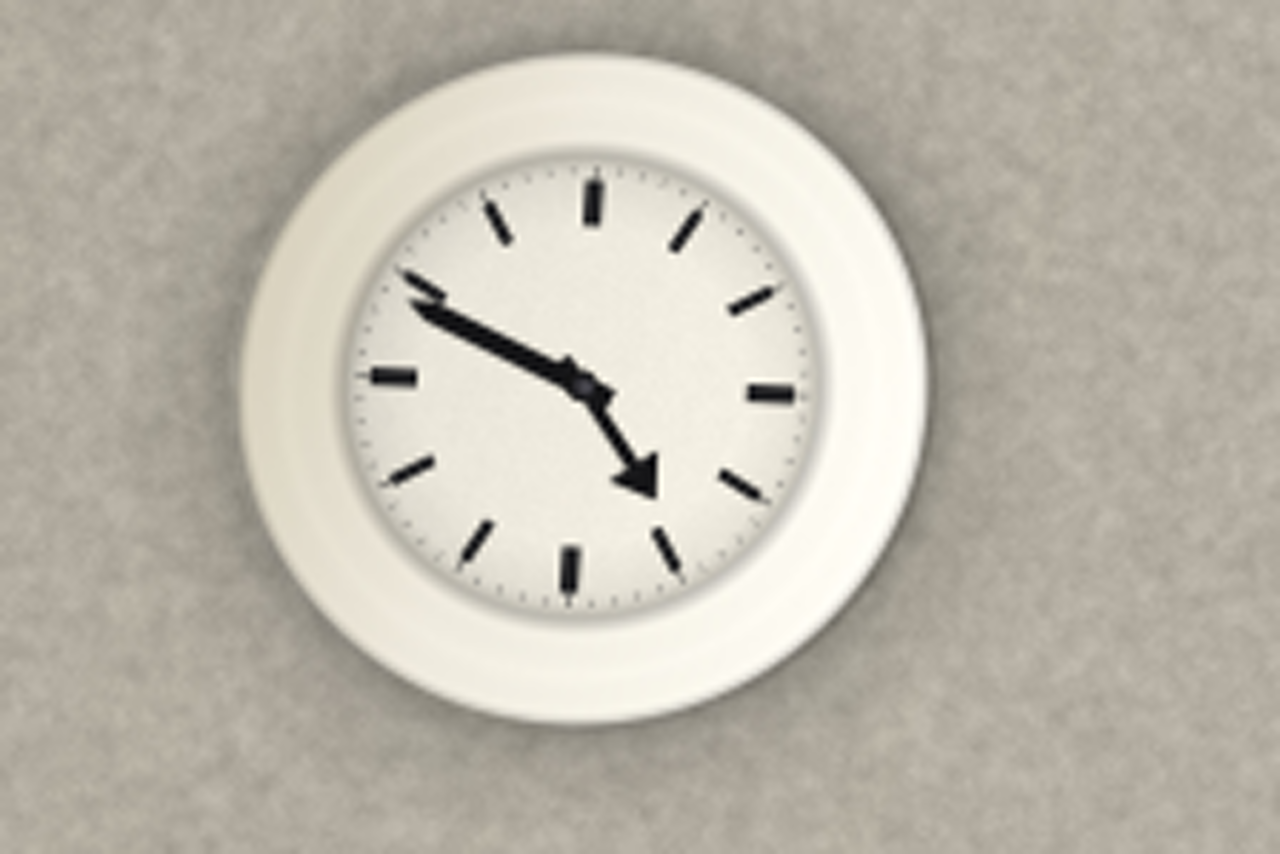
4:49
